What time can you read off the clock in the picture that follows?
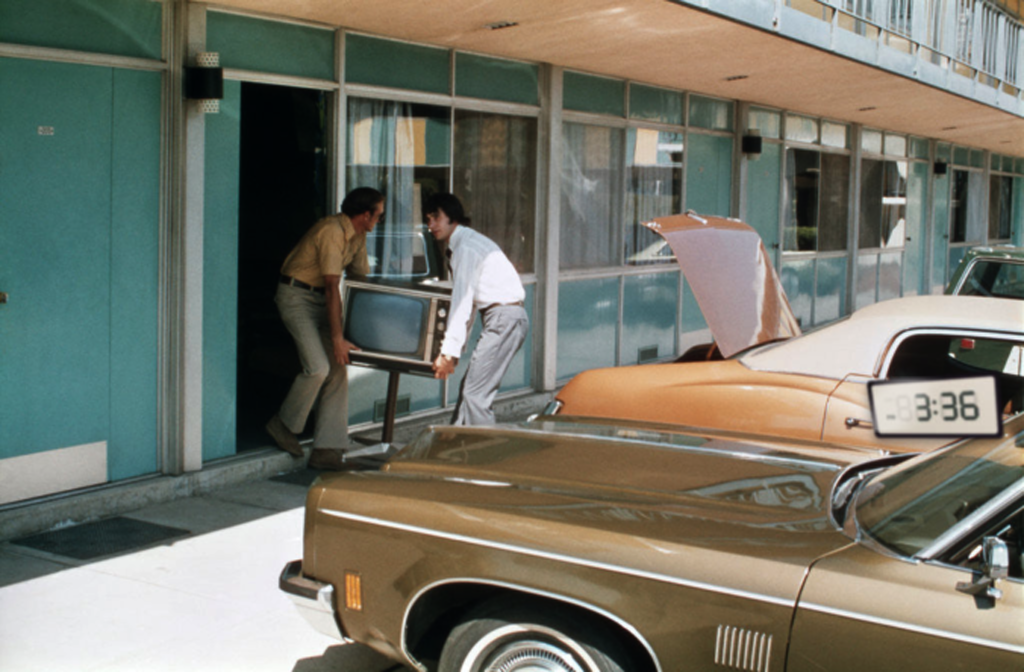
3:36
